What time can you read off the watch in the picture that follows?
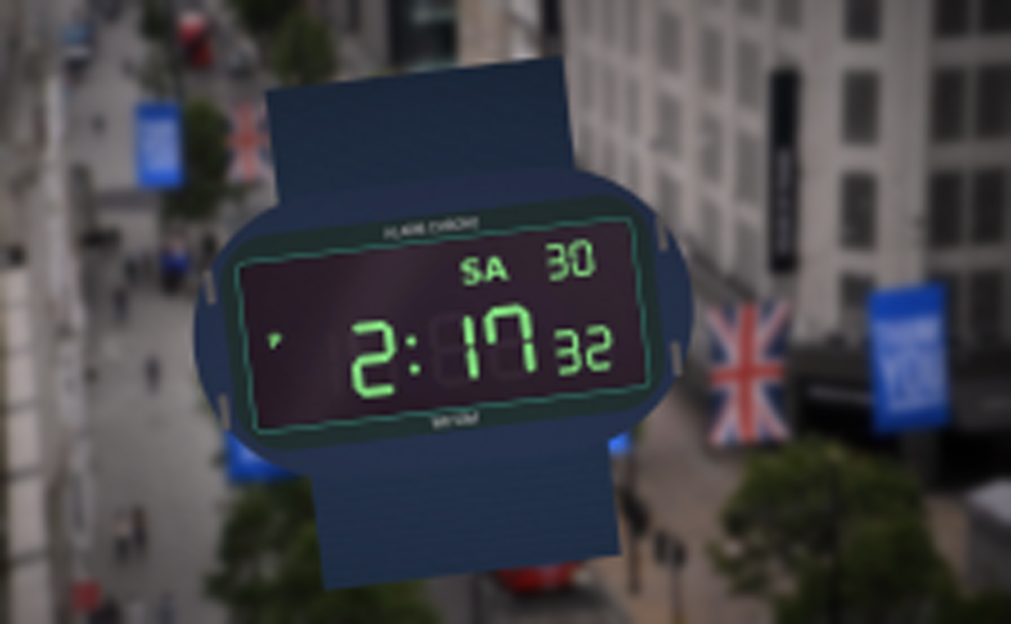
2:17:32
